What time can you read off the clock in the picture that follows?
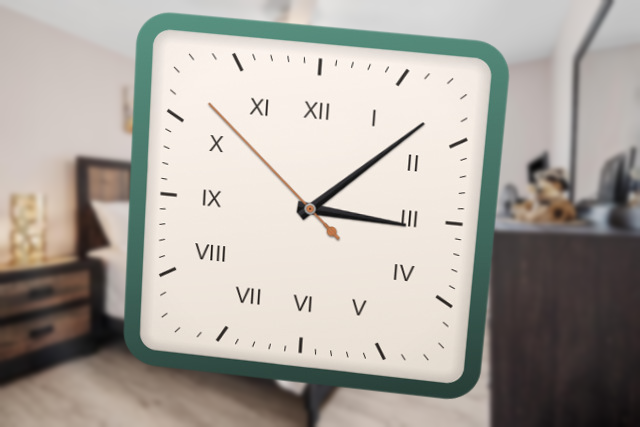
3:07:52
